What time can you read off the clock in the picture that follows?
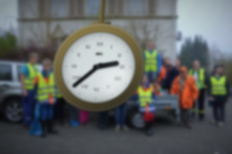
2:38
